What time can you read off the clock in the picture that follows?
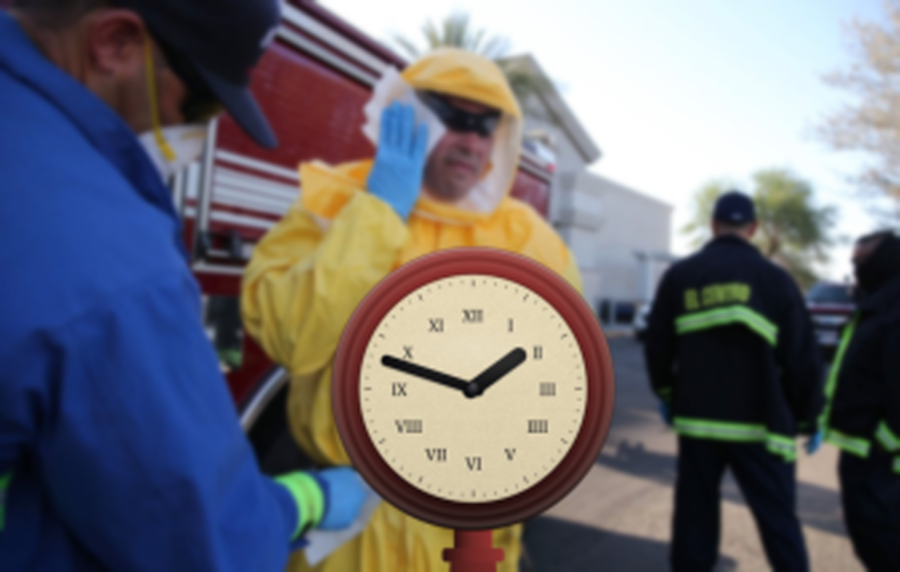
1:48
